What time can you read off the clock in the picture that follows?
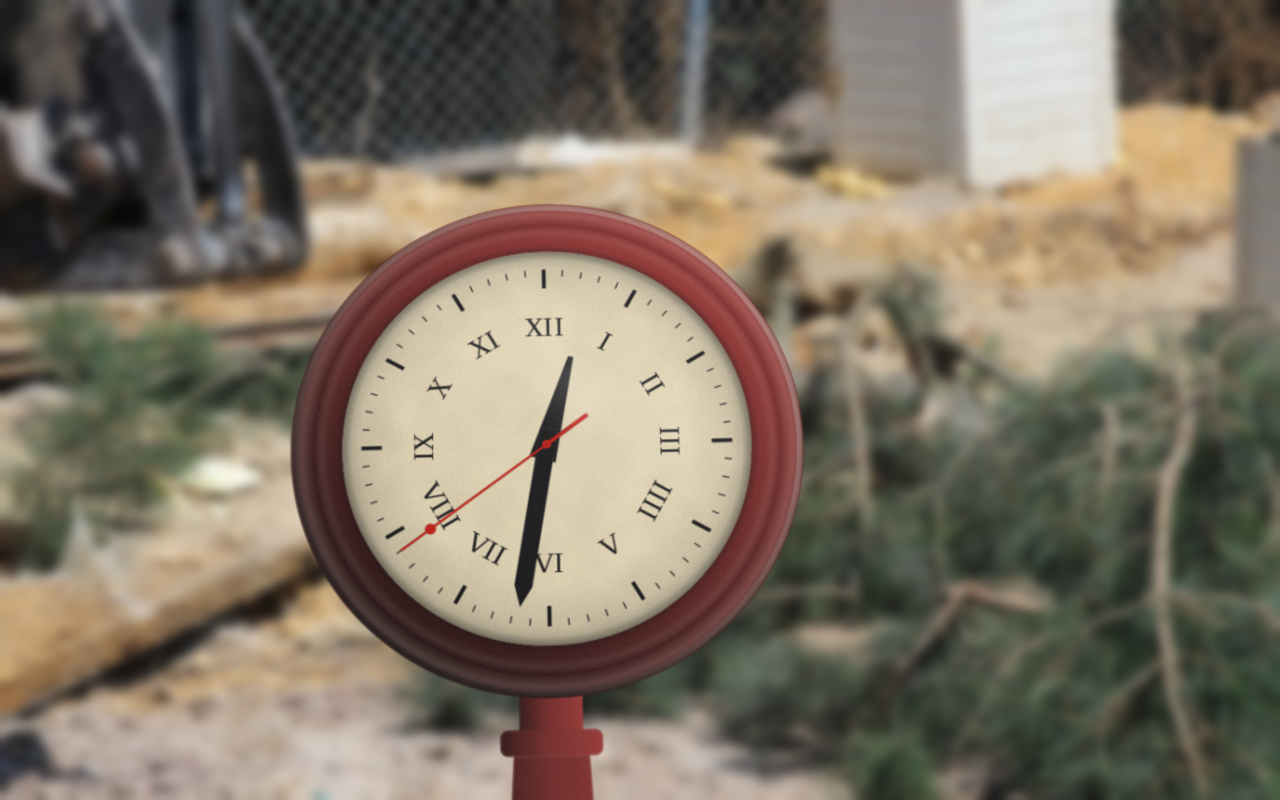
12:31:39
